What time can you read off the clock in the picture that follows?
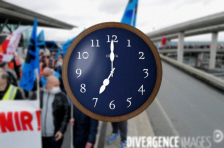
7:00
